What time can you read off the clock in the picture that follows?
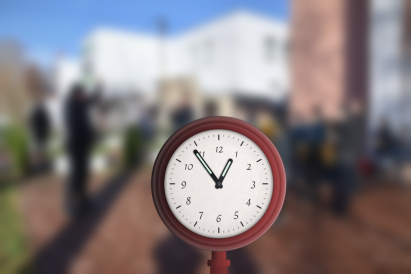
12:54
